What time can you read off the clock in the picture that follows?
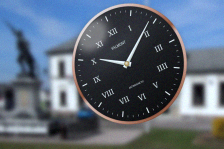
10:09
